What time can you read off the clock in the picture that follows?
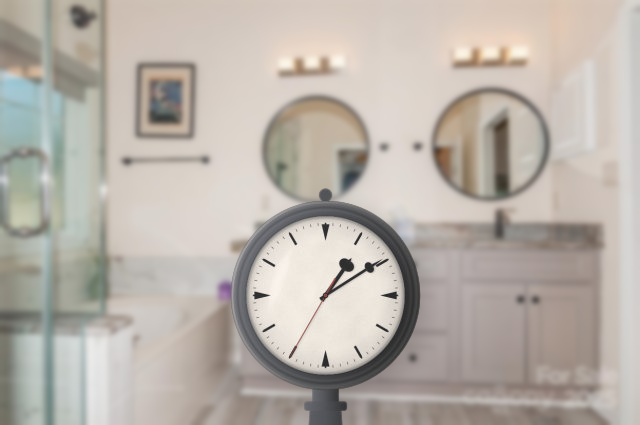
1:09:35
